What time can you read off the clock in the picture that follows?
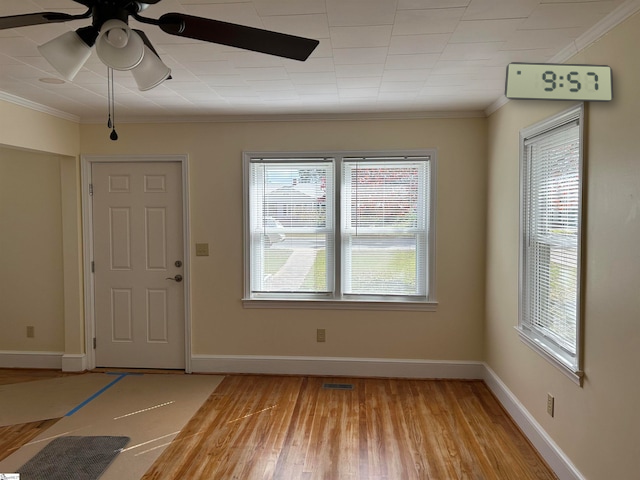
9:57
